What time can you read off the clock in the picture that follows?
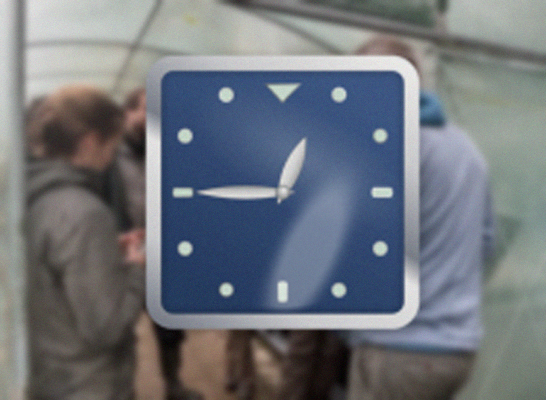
12:45
